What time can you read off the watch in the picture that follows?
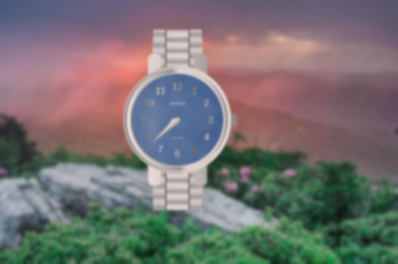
7:38
